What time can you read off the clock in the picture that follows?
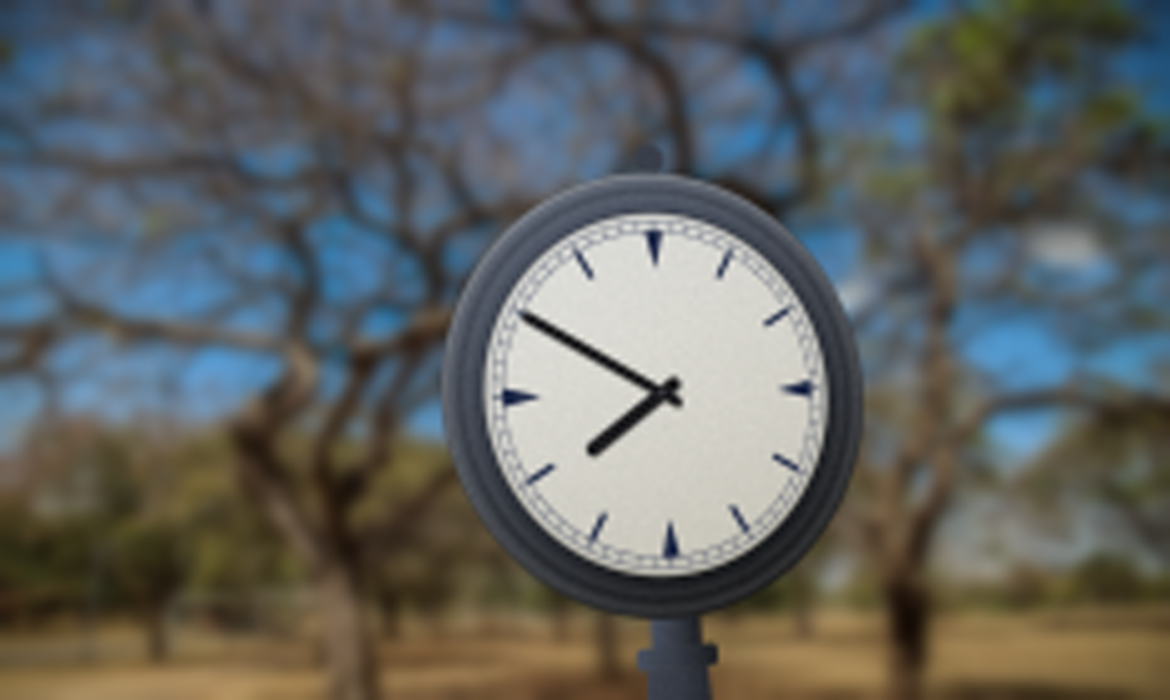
7:50
